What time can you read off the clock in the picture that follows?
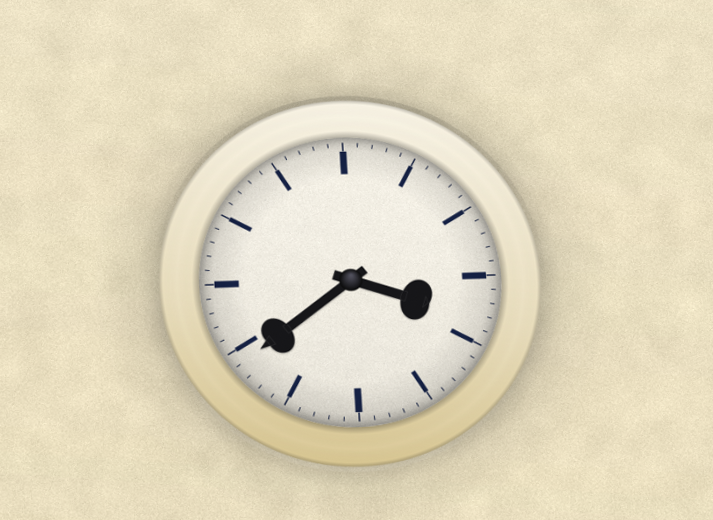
3:39
